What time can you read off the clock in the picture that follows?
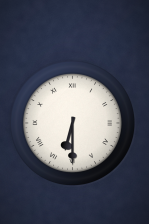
6:30
